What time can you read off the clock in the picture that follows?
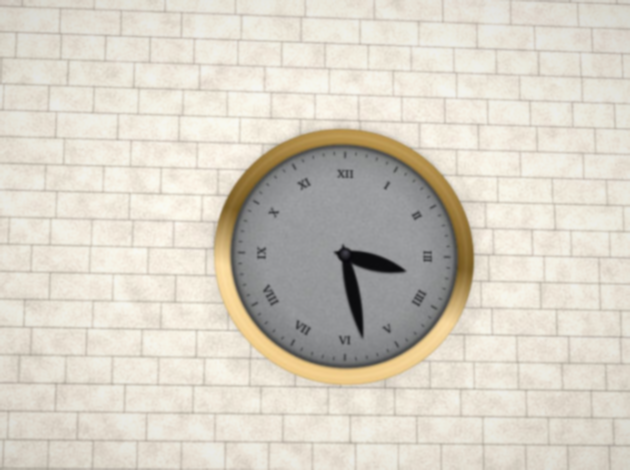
3:28
